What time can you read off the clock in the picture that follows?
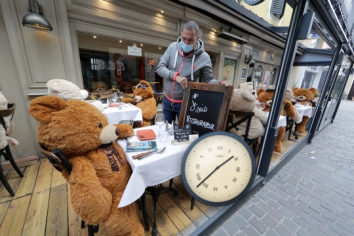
1:37
